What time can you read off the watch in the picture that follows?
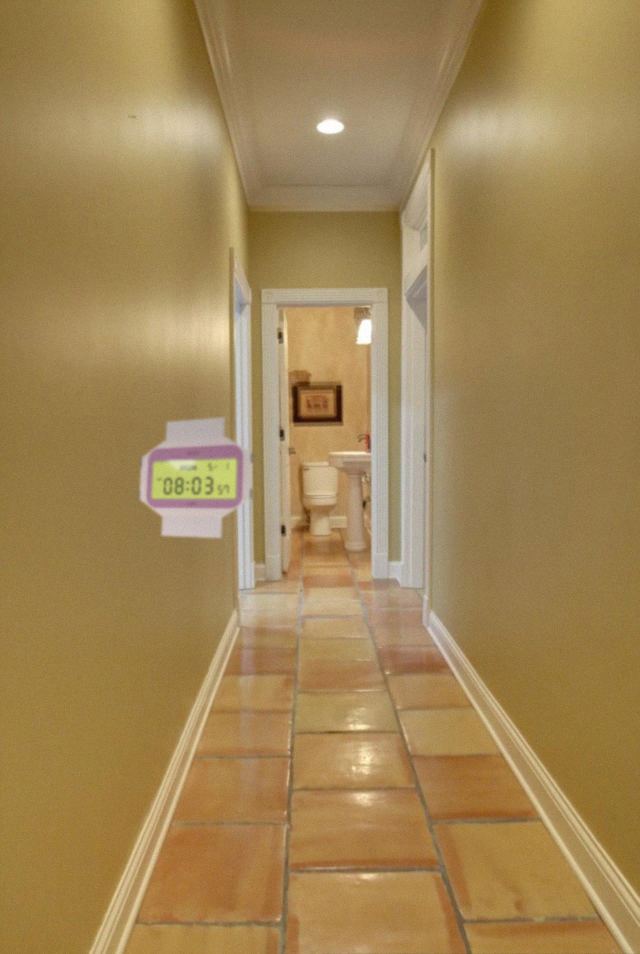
8:03
